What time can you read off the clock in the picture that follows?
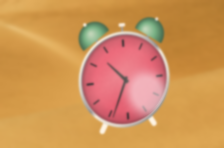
10:34
